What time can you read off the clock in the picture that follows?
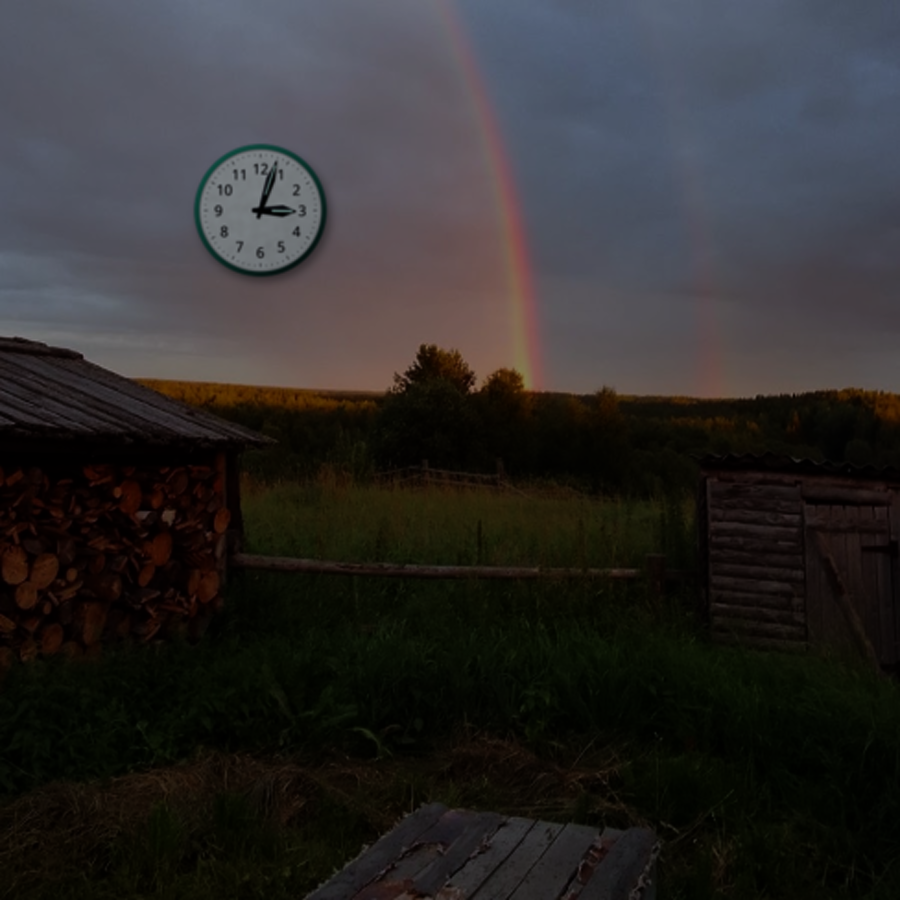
3:03
